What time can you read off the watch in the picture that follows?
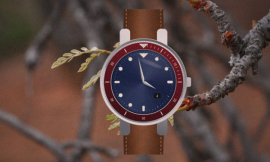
3:58
